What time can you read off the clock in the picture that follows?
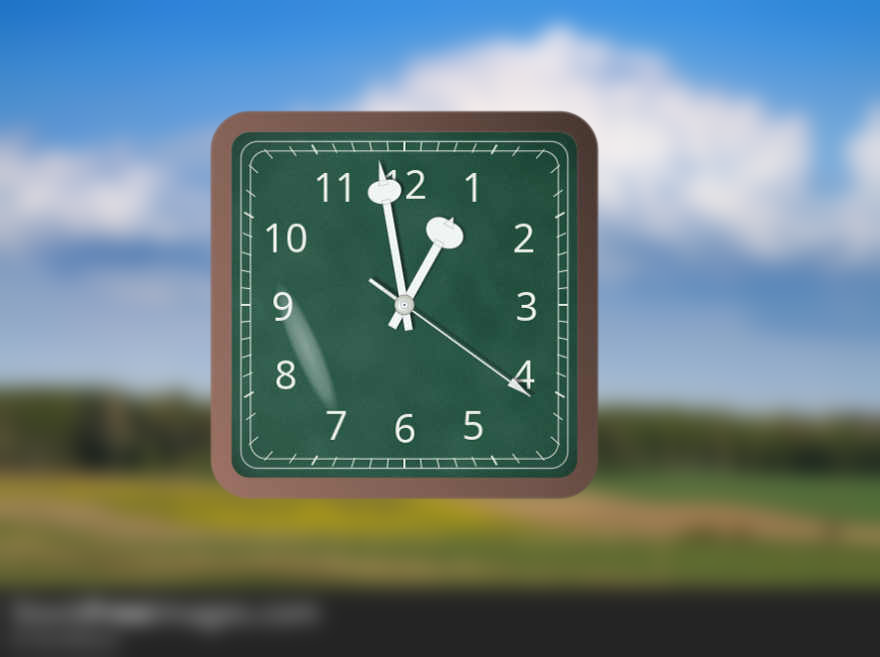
12:58:21
